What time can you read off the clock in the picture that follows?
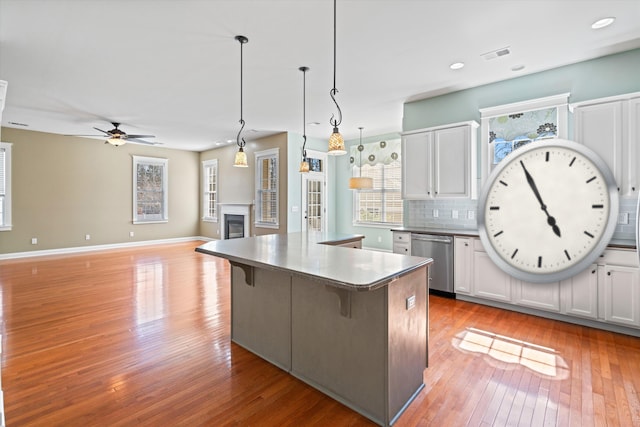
4:55
